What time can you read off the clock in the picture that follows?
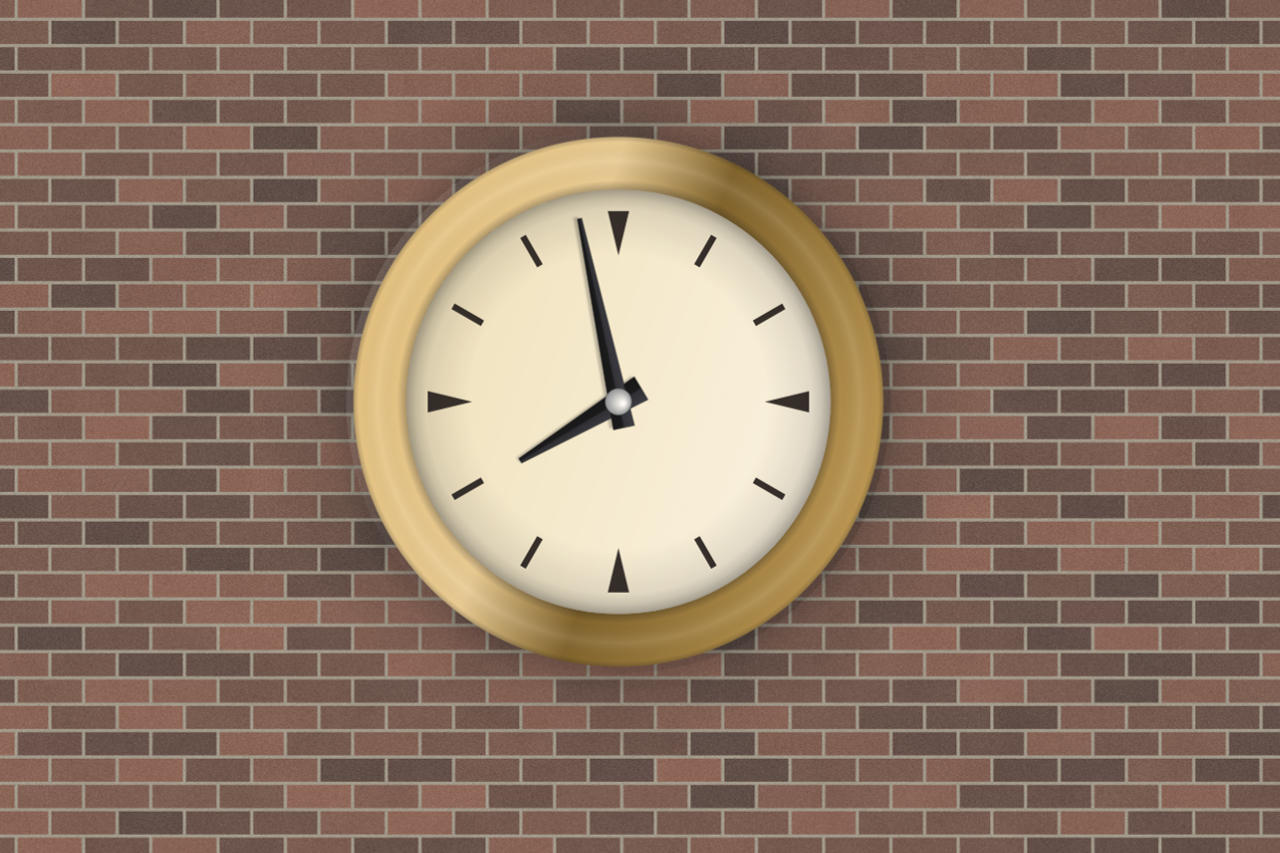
7:58
